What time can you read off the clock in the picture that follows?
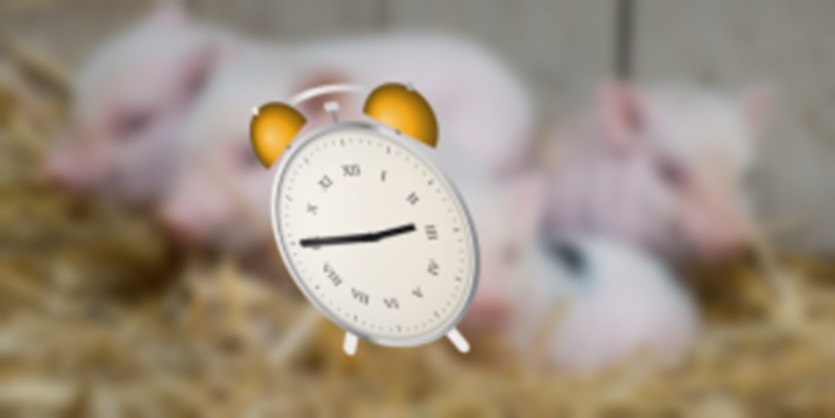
2:45
